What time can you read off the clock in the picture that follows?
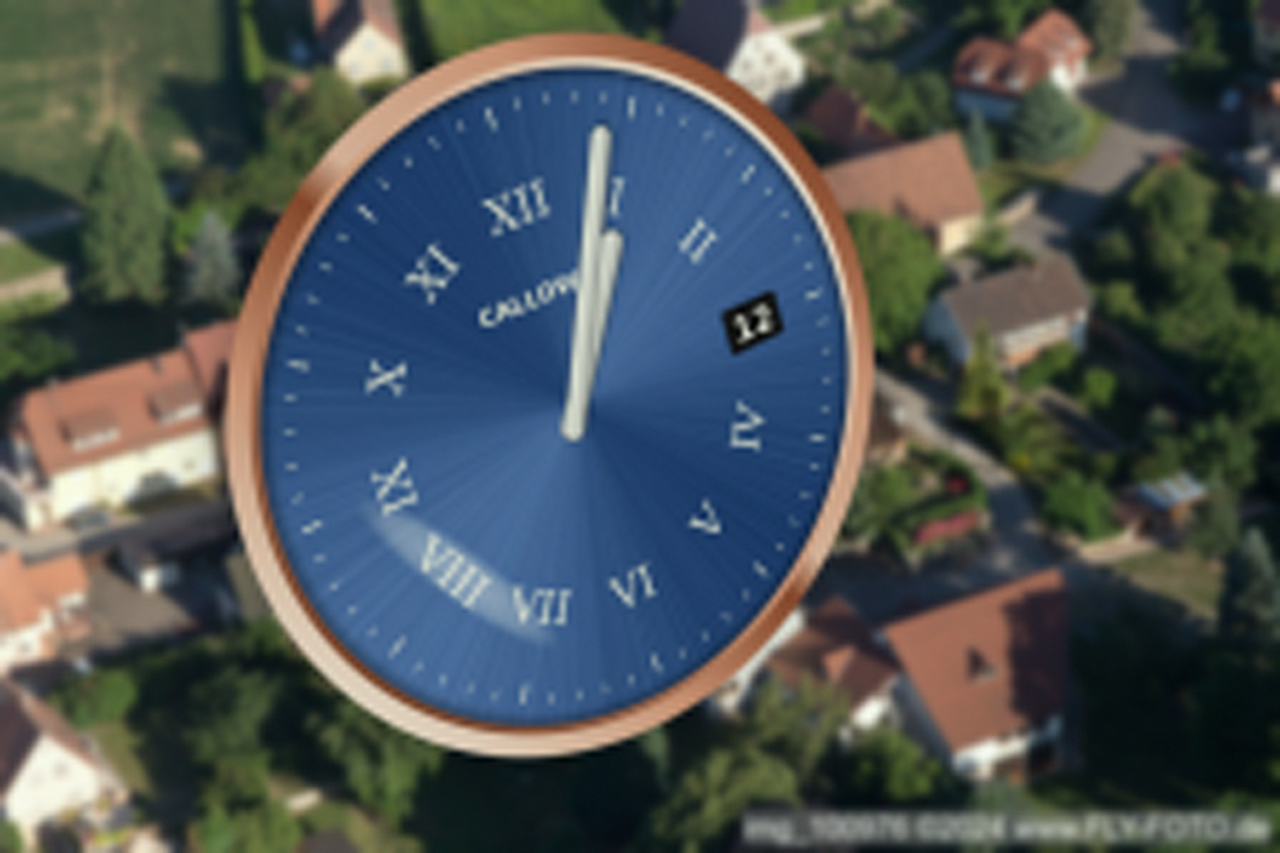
1:04
